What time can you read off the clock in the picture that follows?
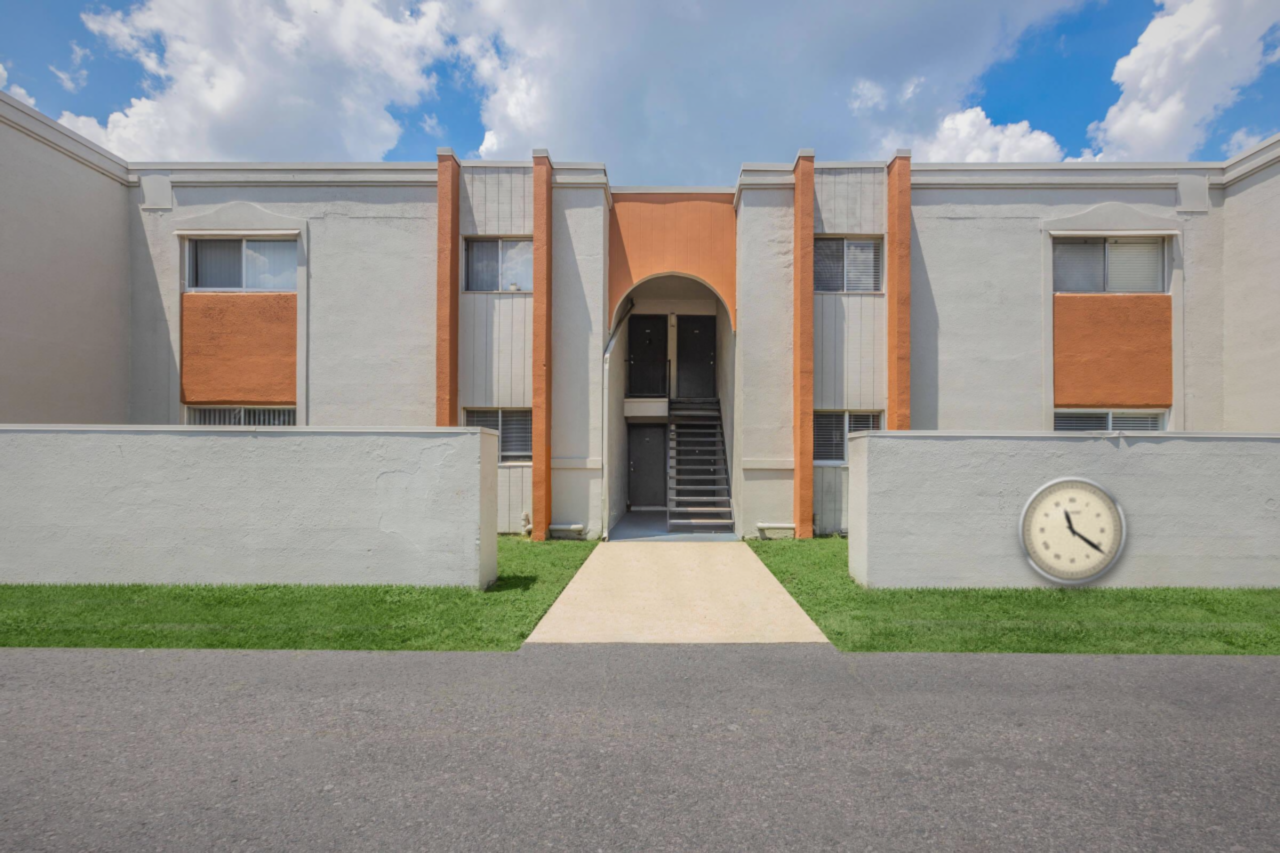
11:21
